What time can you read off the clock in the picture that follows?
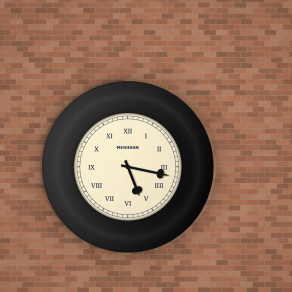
5:17
